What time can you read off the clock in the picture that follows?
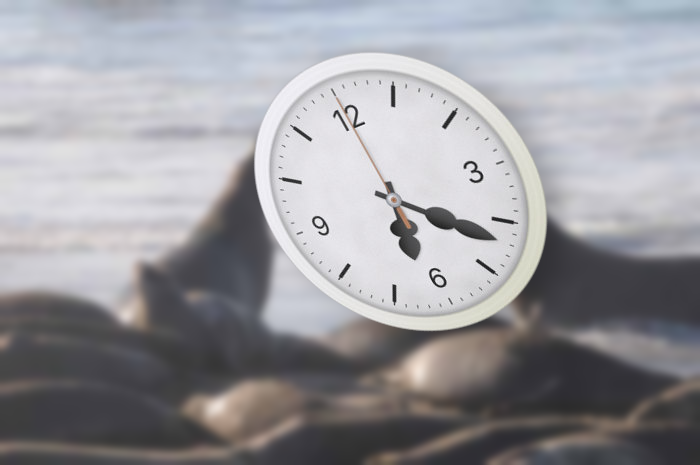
6:22:00
